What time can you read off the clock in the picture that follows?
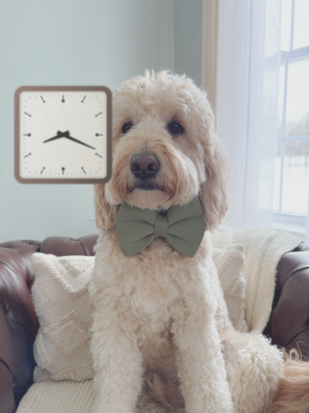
8:19
